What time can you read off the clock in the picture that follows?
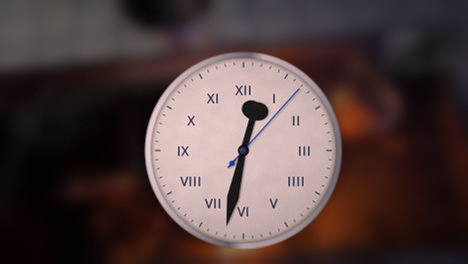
12:32:07
